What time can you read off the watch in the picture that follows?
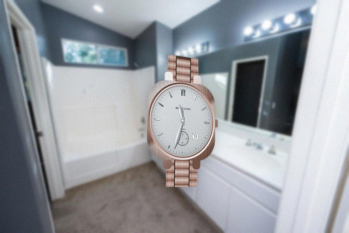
11:33
